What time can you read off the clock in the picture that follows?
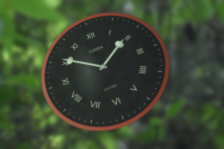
1:51
